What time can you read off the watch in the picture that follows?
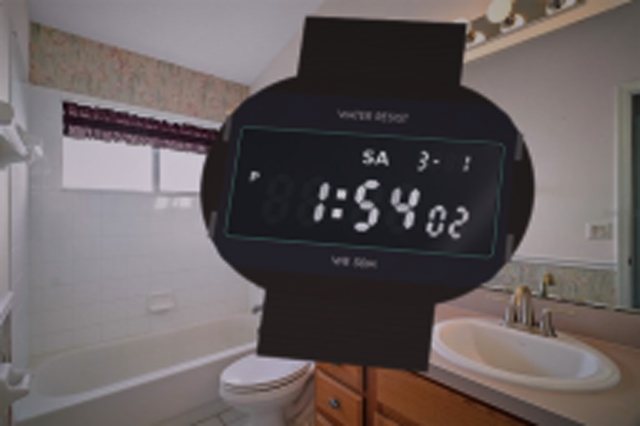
1:54:02
